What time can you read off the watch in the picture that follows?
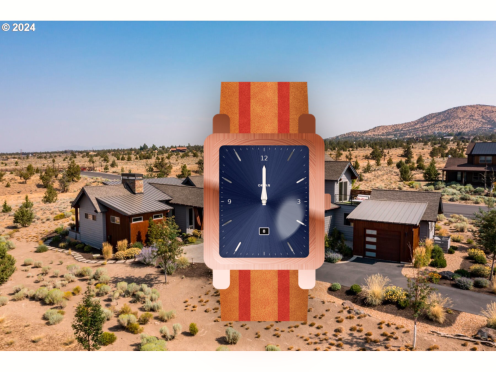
12:00
